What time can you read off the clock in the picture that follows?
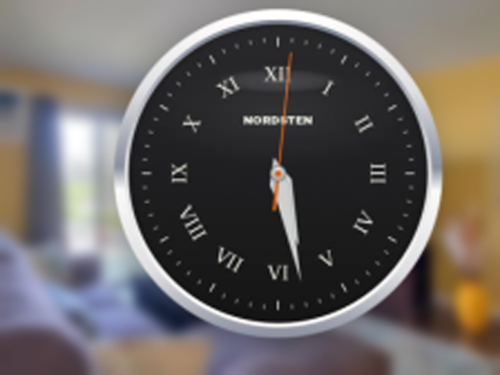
5:28:01
